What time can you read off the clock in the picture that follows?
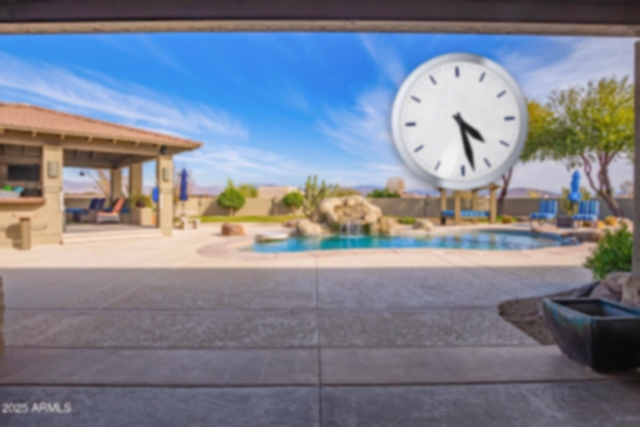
4:28
